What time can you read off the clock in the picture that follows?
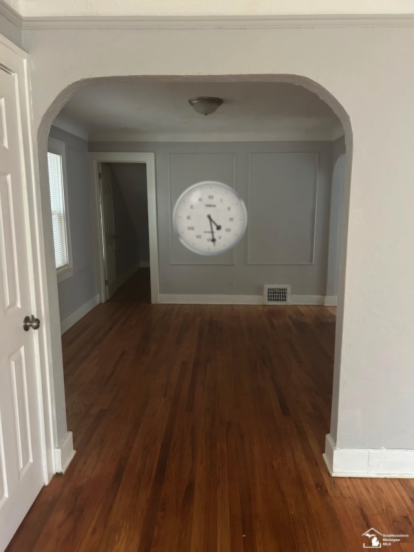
4:28
